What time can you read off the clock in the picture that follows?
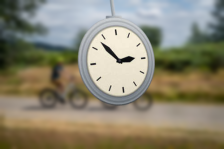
2:53
